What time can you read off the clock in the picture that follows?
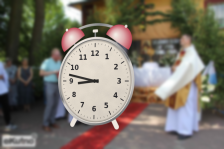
8:47
